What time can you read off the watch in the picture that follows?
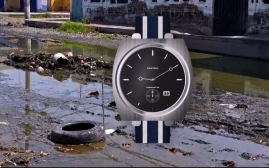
9:10
